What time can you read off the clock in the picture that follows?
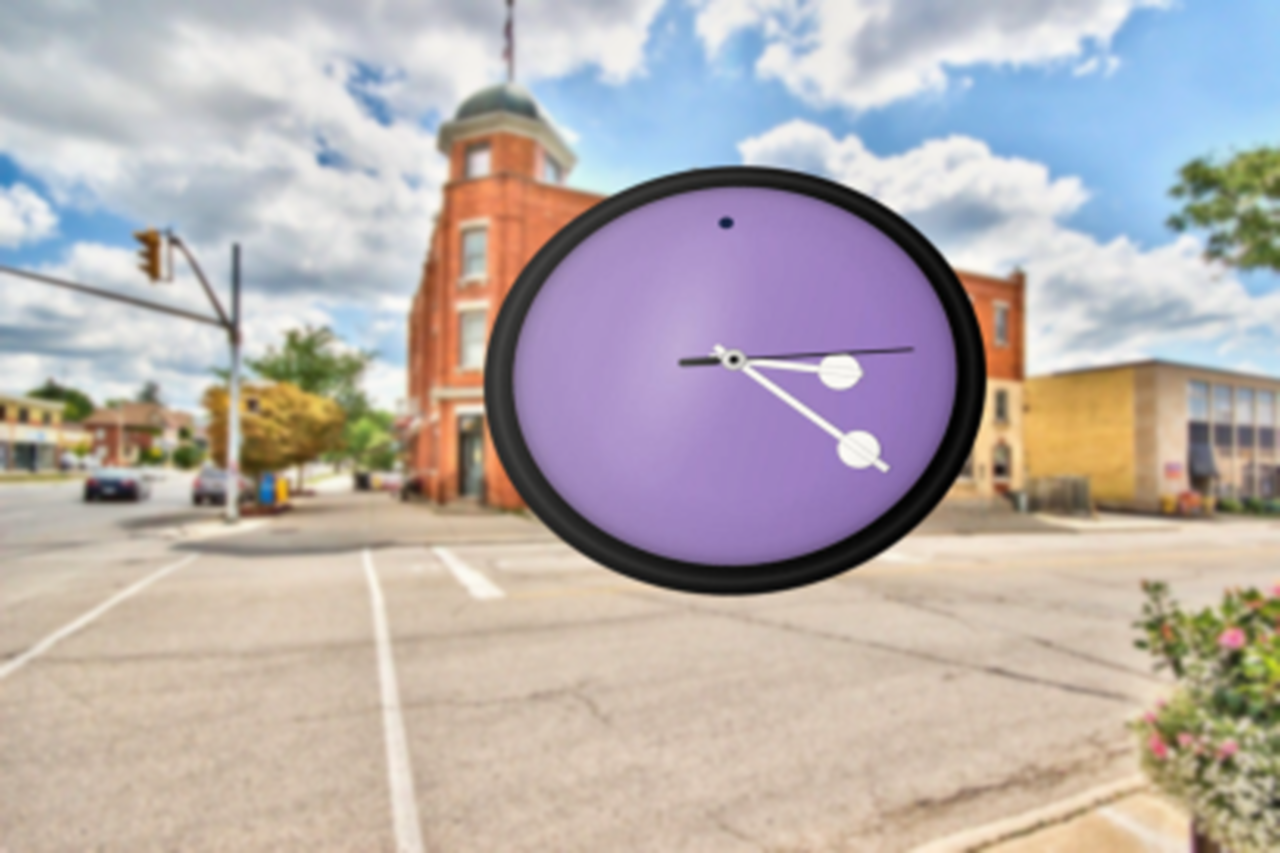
3:22:15
